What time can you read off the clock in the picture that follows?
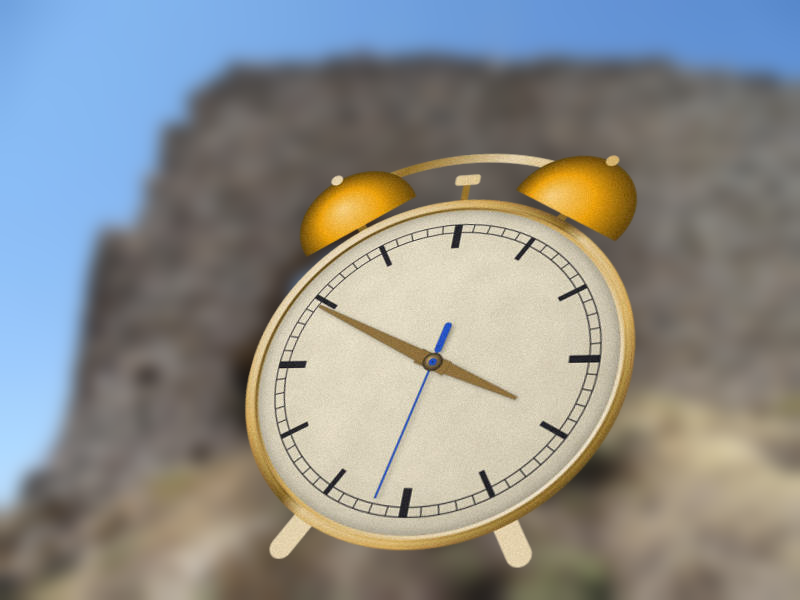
3:49:32
